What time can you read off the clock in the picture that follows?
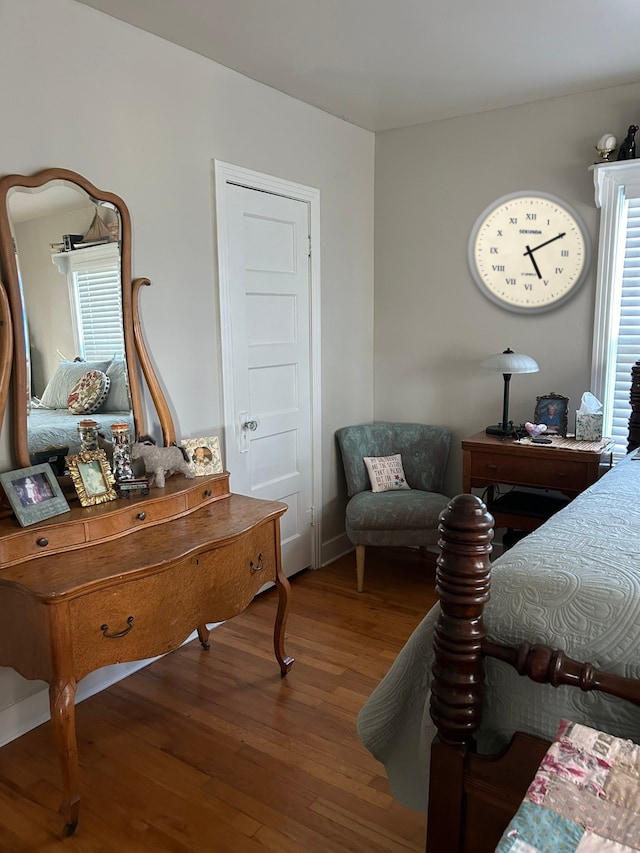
5:10
